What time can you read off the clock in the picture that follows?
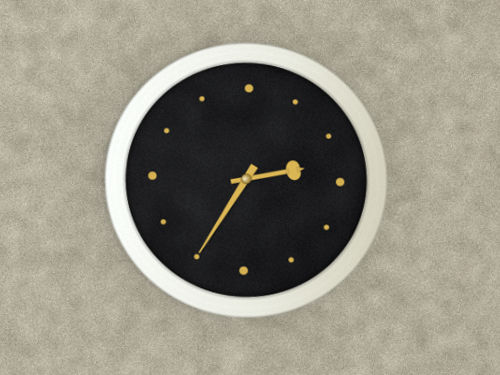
2:35
